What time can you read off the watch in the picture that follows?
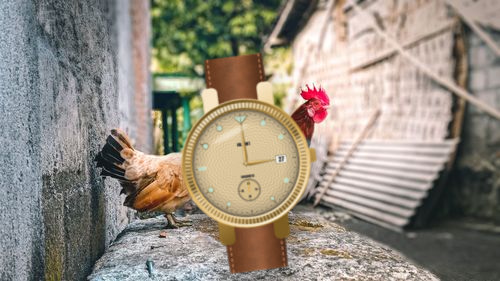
3:00
